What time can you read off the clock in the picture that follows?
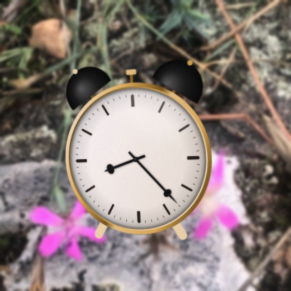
8:23
